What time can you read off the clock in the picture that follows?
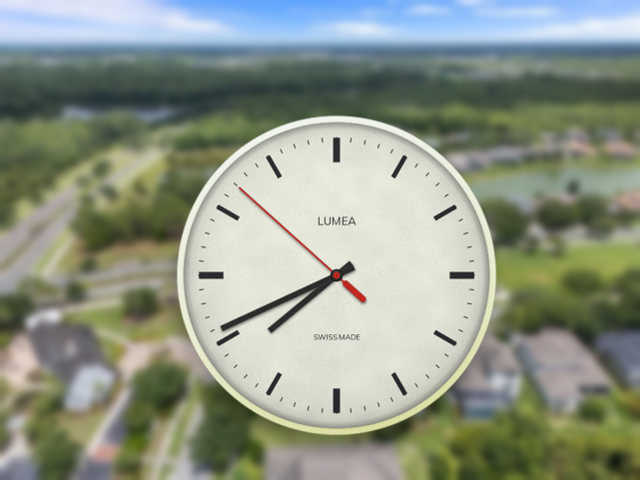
7:40:52
